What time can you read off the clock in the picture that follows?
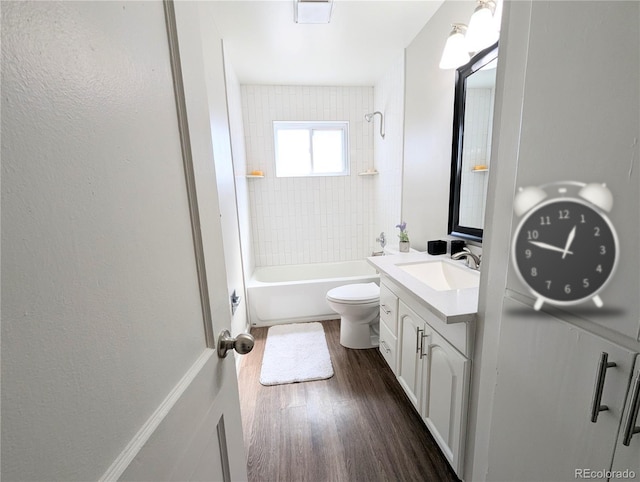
12:48
